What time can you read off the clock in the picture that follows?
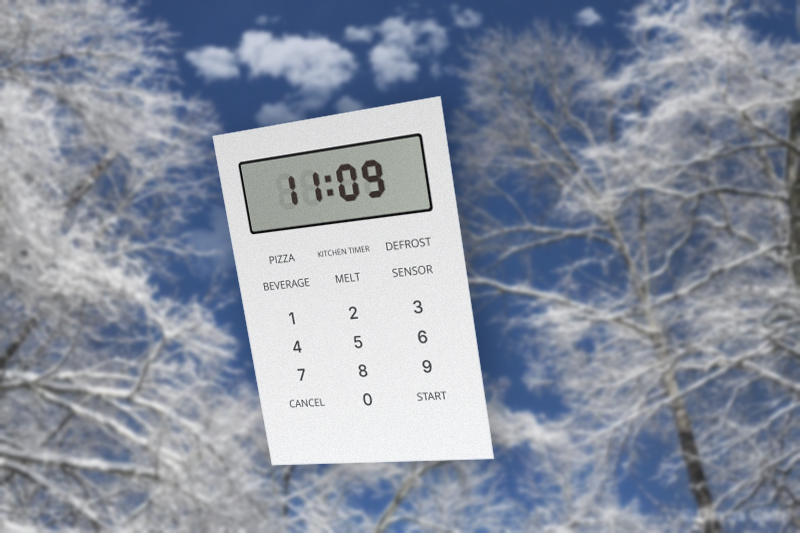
11:09
